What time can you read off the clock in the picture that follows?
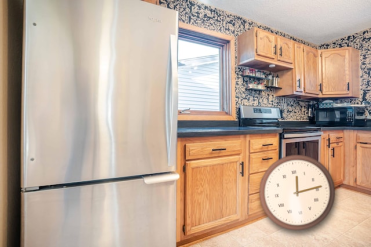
12:14
